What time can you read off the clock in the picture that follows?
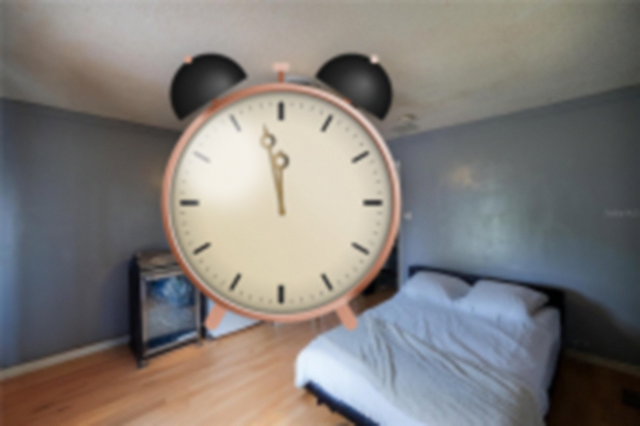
11:58
